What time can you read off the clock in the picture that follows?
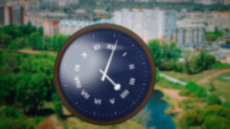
4:01
